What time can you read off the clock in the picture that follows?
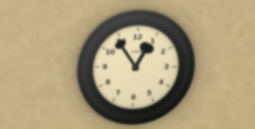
12:54
